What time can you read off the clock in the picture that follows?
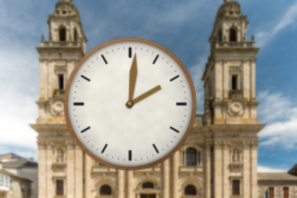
2:01
